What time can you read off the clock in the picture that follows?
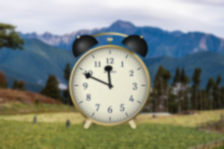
11:49
